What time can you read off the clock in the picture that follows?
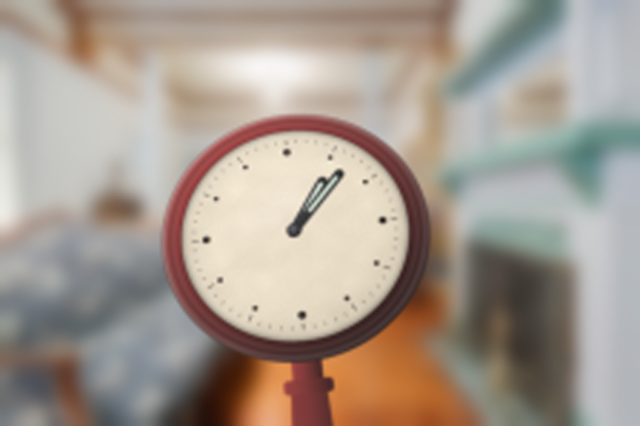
1:07
